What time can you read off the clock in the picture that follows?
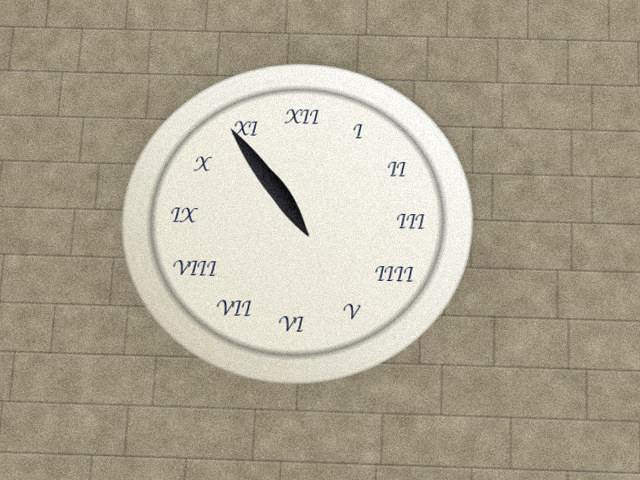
10:54
